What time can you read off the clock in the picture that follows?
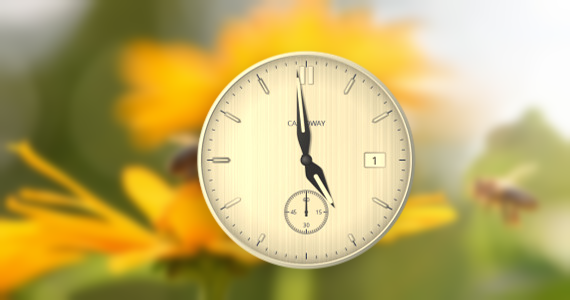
4:59
